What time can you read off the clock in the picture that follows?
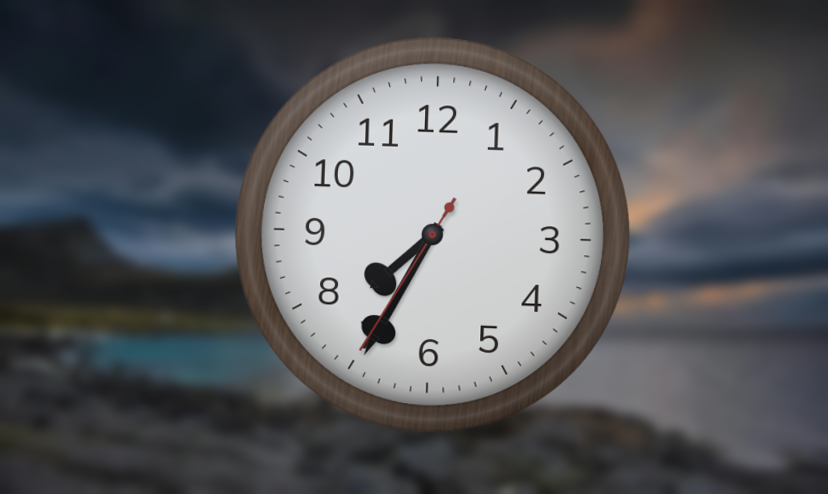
7:34:35
